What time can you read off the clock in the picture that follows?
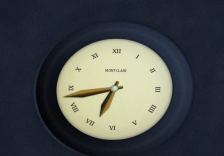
6:43
